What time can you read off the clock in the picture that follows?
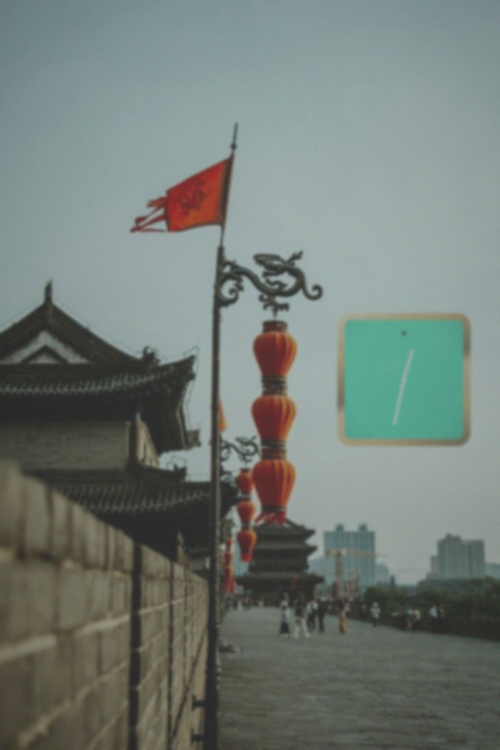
12:32
